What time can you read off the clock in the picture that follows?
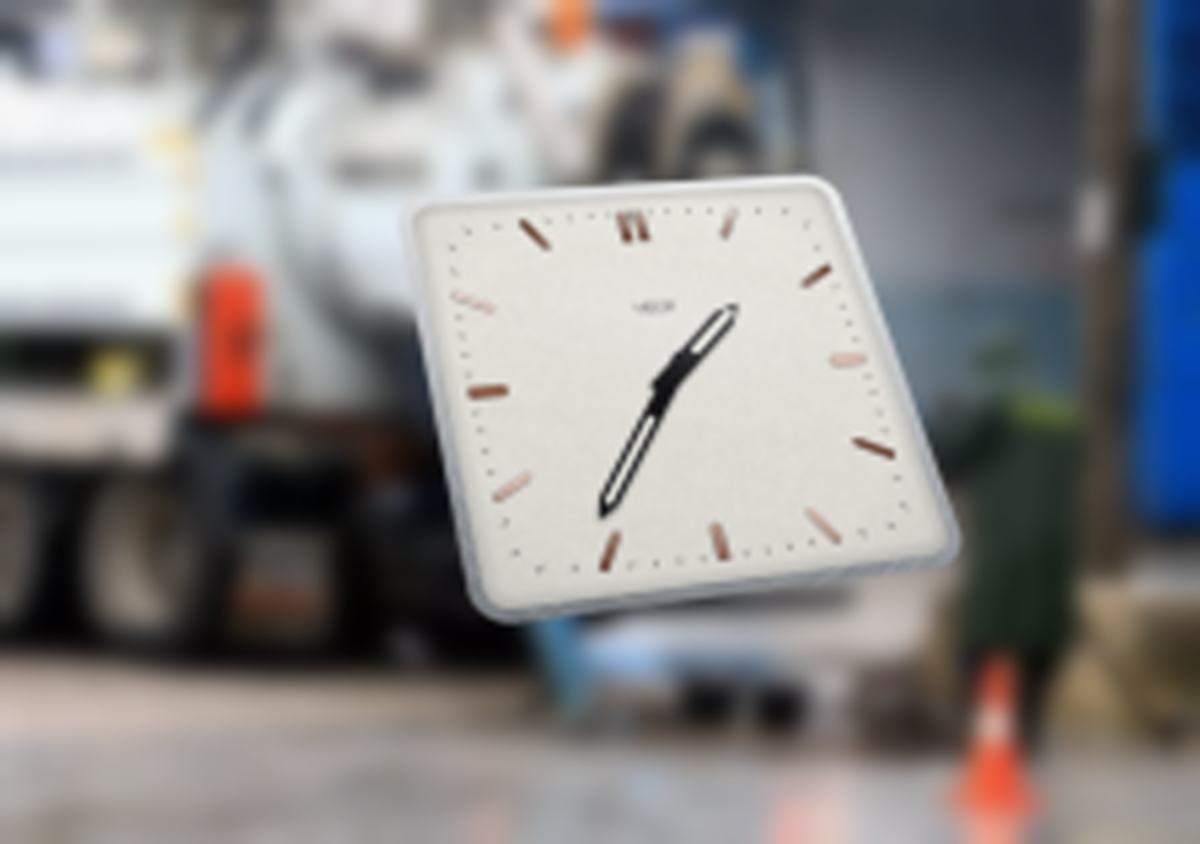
1:36
